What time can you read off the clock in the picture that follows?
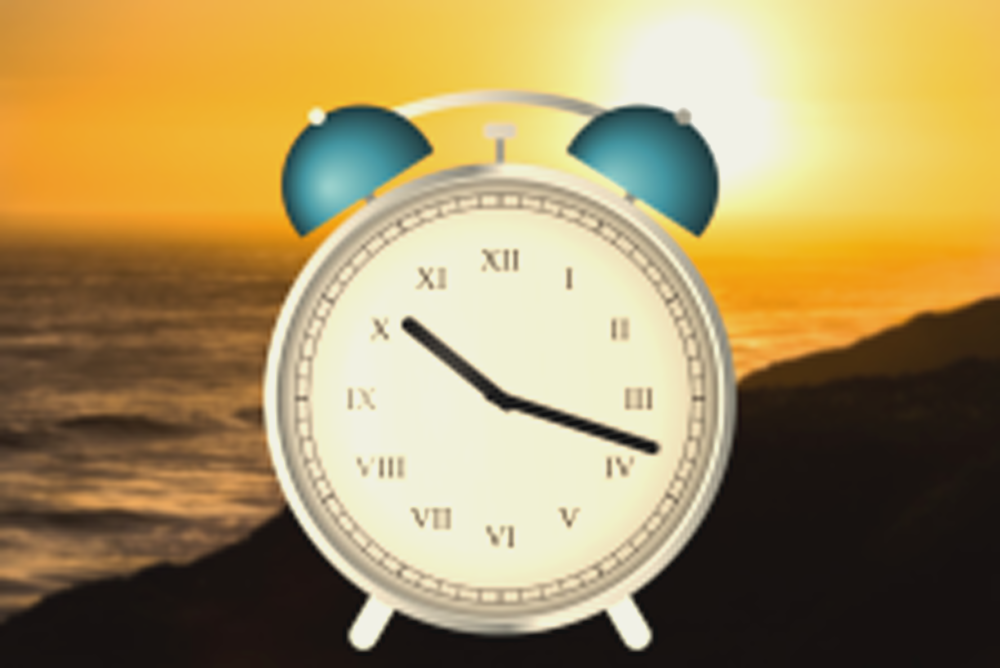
10:18
